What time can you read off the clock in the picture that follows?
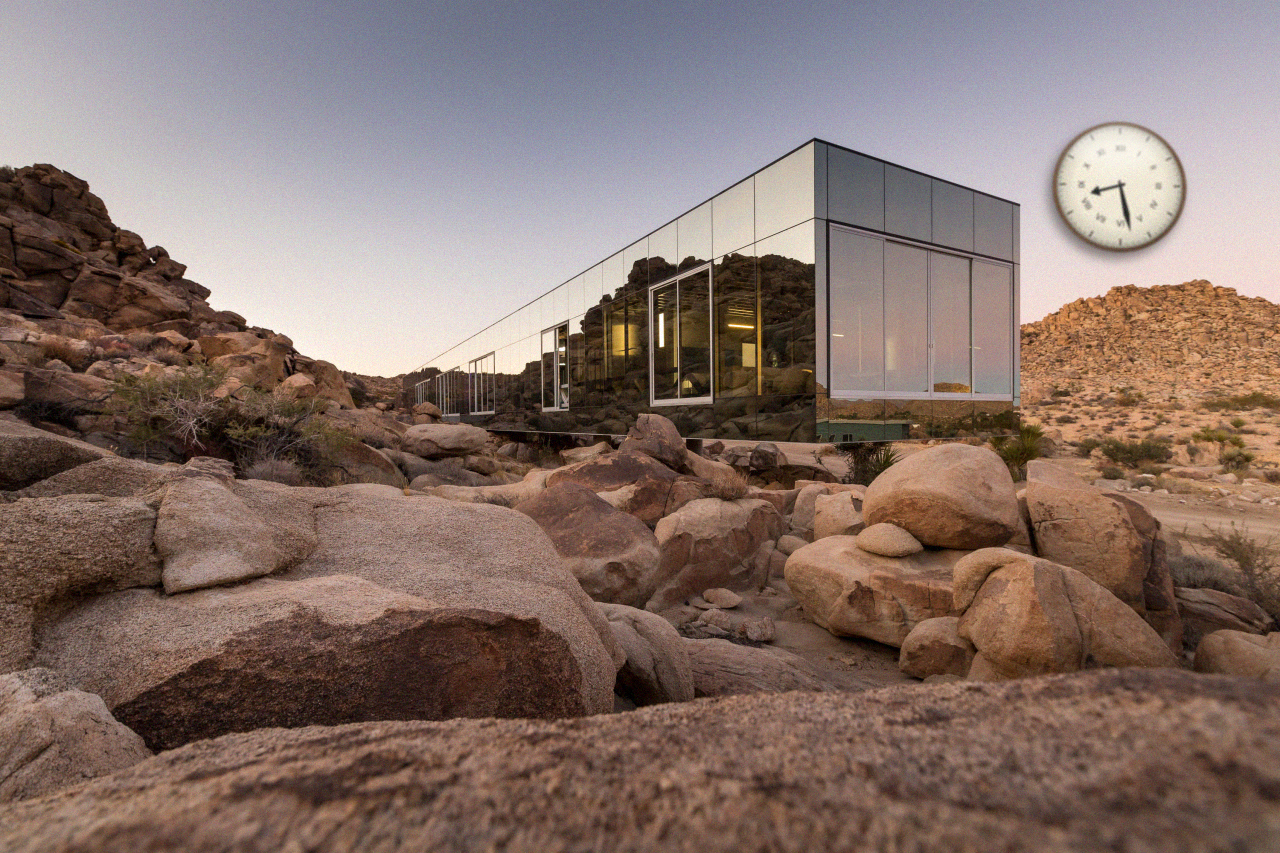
8:28
